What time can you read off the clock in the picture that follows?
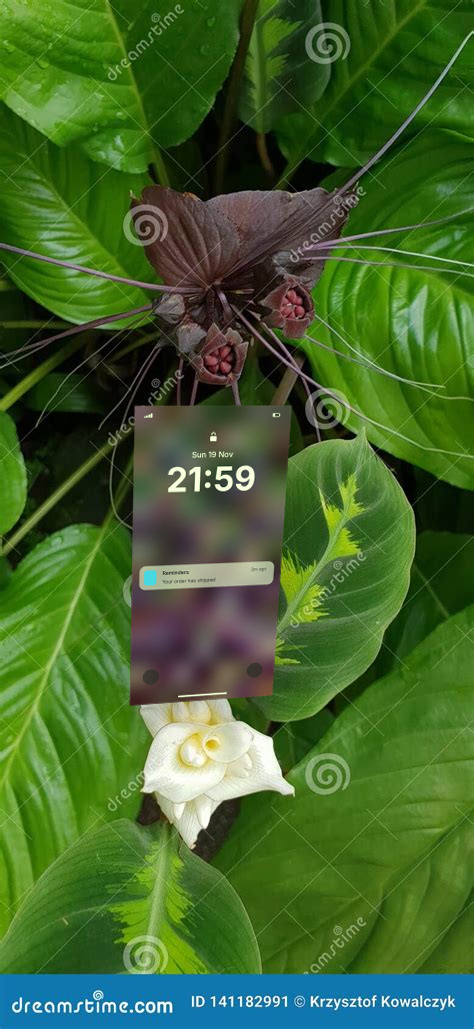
21:59
